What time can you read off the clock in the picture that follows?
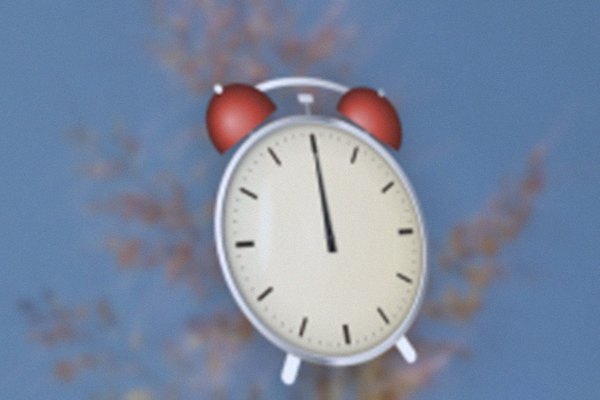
12:00
